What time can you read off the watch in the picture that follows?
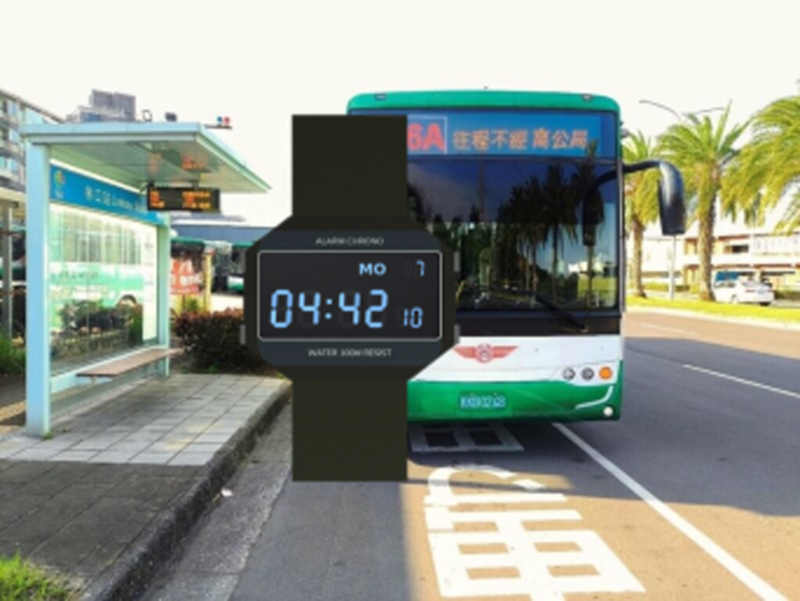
4:42:10
